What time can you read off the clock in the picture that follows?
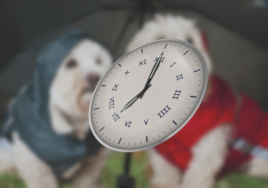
7:00
